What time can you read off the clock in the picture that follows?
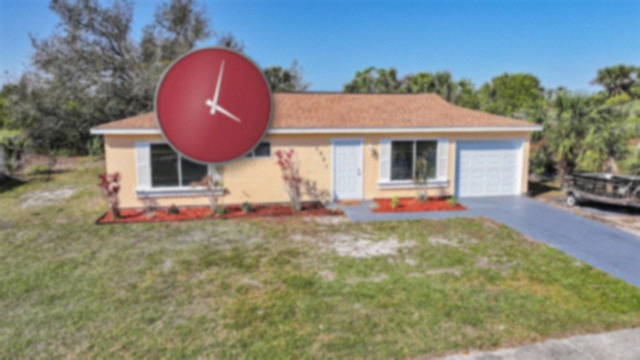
4:02
